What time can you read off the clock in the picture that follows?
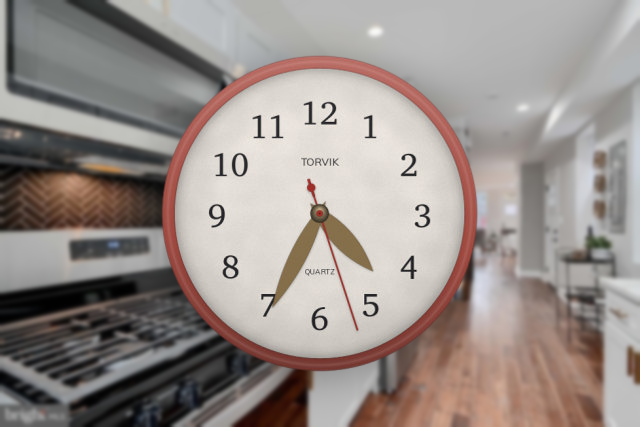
4:34:27
